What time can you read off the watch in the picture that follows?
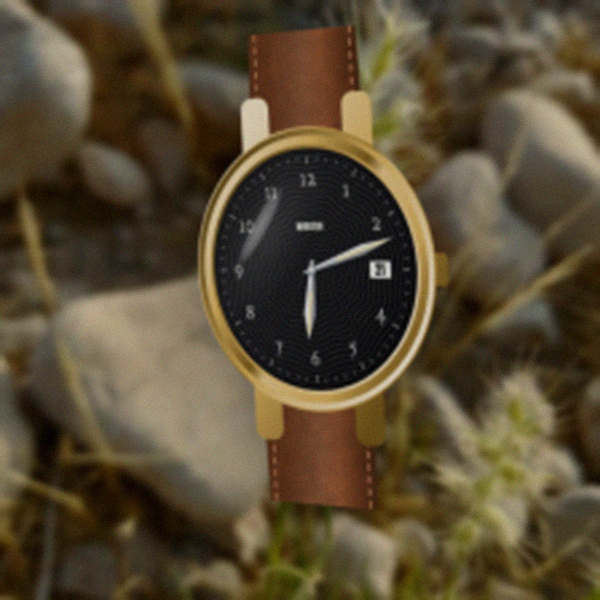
6:12
